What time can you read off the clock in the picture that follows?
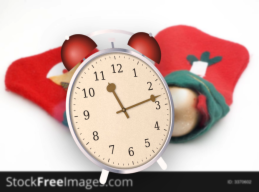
11:13
